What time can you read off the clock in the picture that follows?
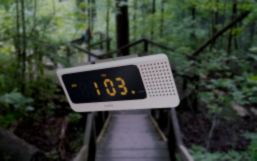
1:03
